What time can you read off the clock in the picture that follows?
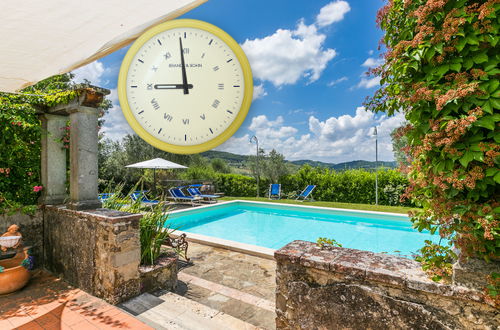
8:59
